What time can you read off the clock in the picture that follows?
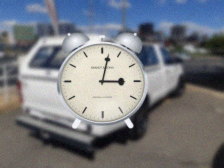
3:02
